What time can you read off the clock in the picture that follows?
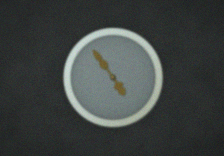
4:54
